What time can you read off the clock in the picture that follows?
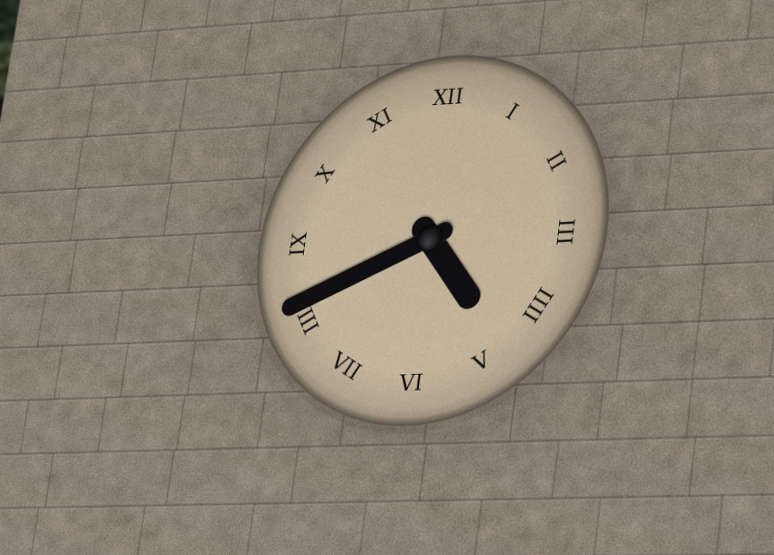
4:41
